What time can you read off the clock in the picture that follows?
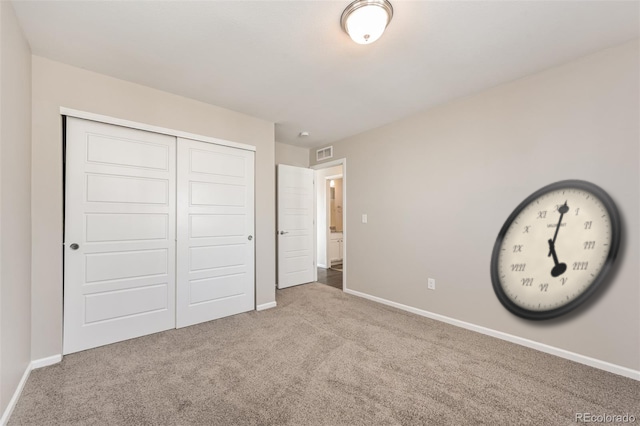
5:01
